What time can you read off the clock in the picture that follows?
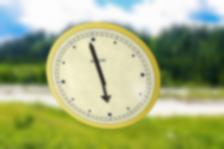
5:59
